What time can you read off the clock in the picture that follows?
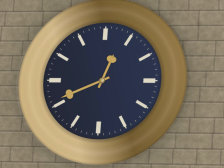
12:41
